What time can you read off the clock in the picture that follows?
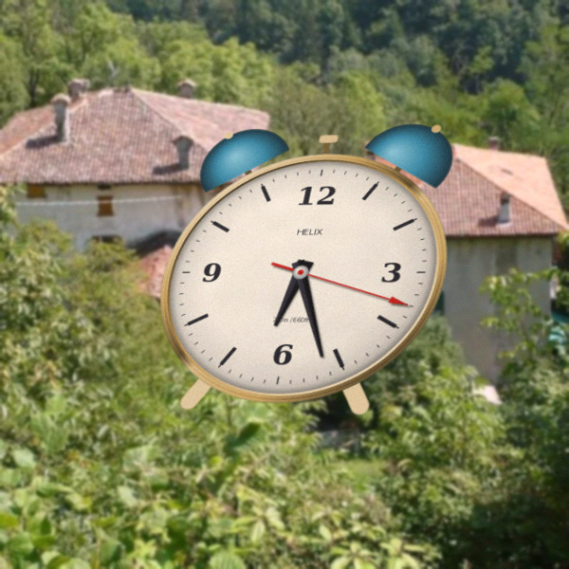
6:26:18
